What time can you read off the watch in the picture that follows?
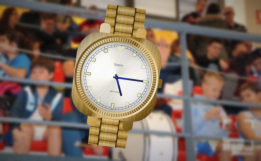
5:15
